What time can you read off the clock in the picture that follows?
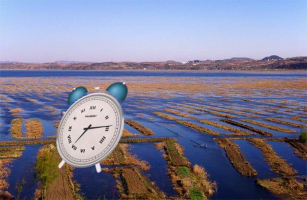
7:14
